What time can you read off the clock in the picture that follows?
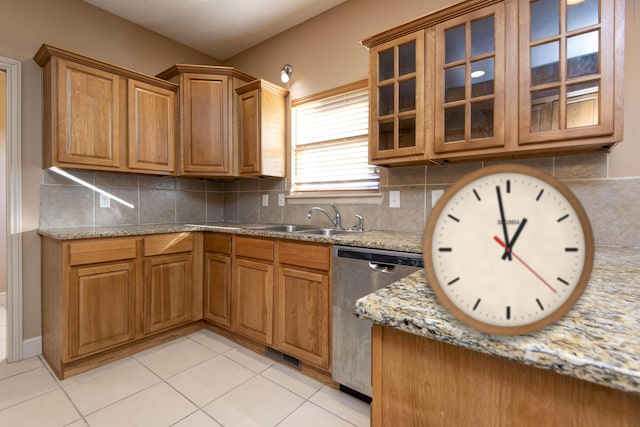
12:58:22
